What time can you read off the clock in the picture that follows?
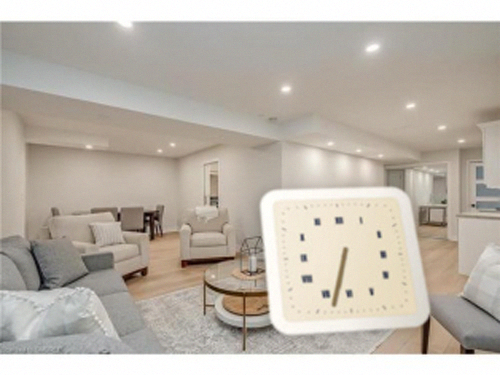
6:33
